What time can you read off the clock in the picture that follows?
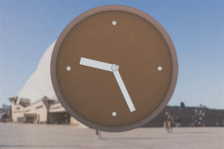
9:26
